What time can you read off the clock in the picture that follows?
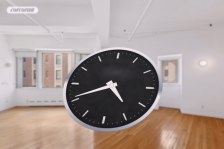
4:41
